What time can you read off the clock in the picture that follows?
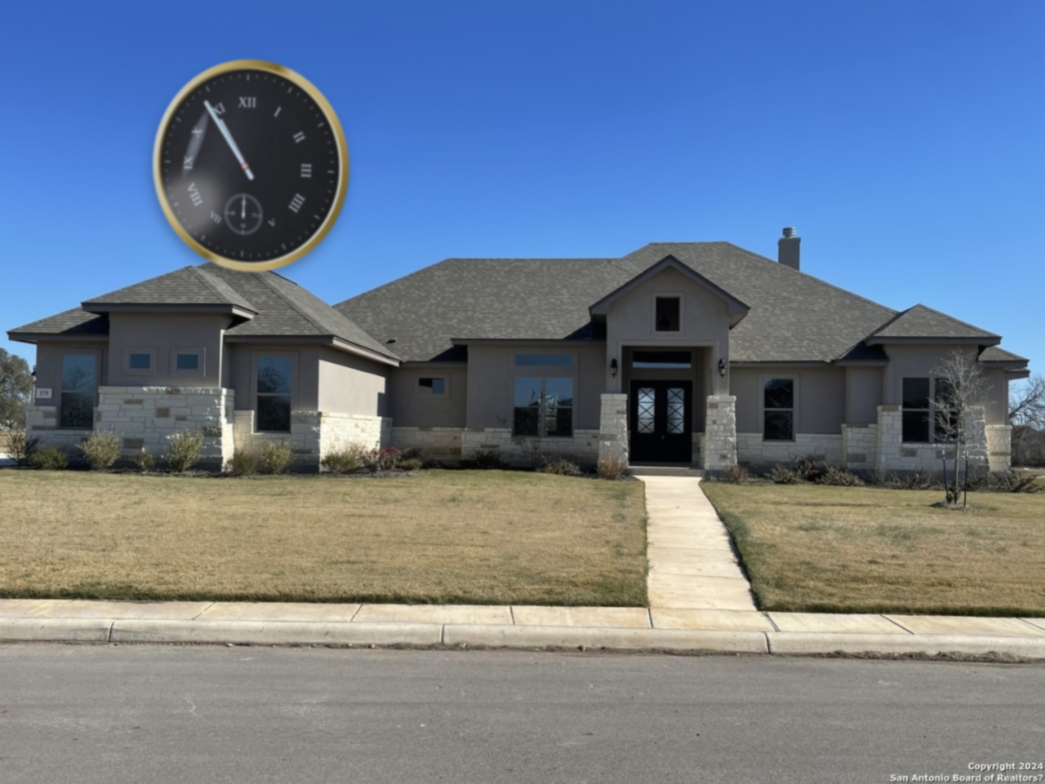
10:54
